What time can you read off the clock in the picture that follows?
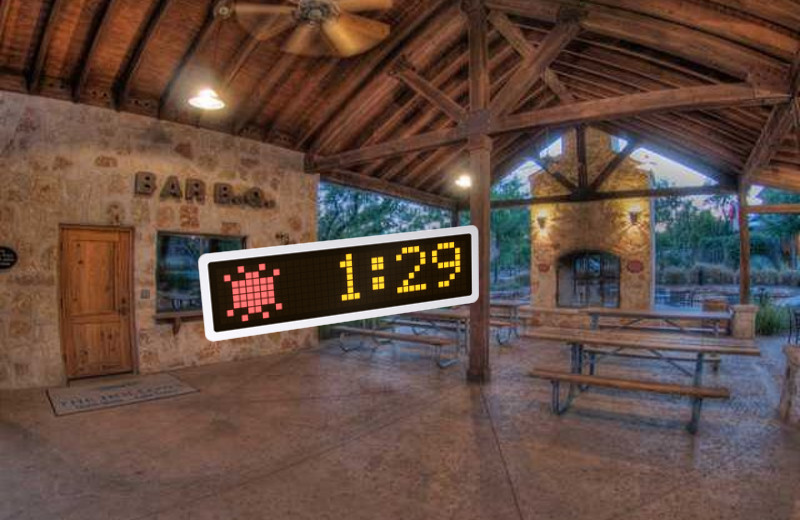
1:29
